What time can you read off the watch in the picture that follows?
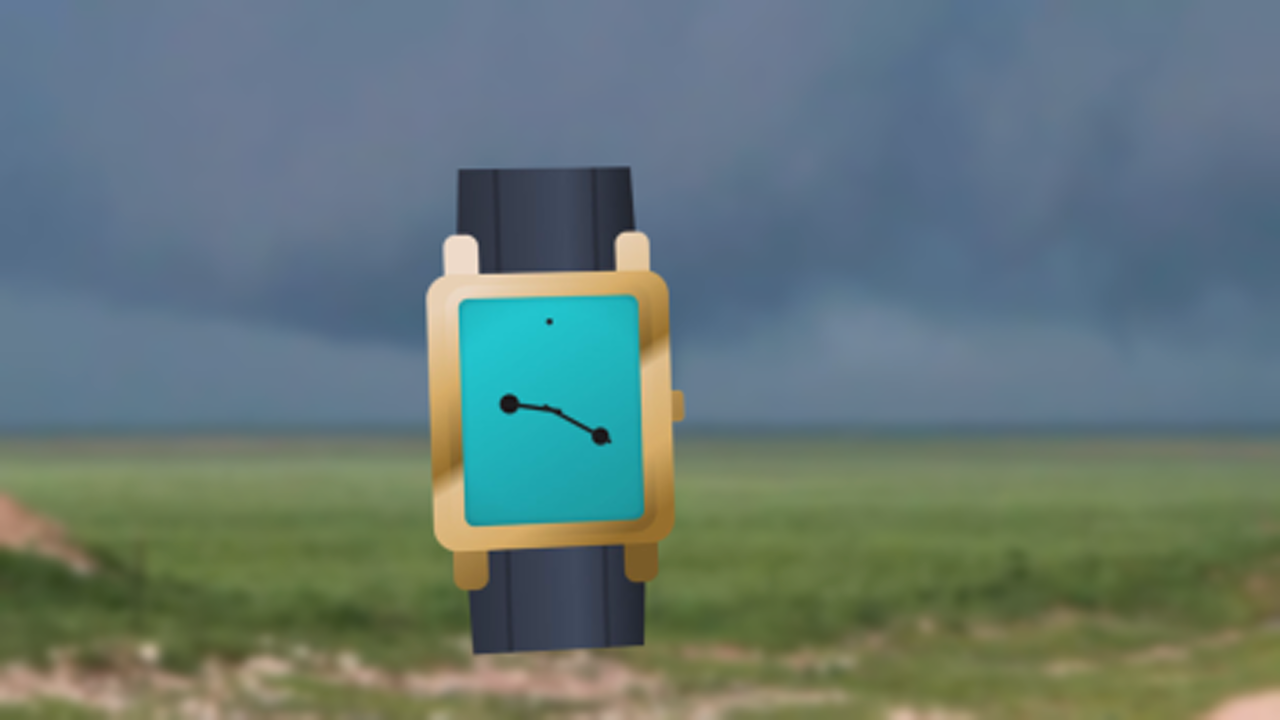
9:20
